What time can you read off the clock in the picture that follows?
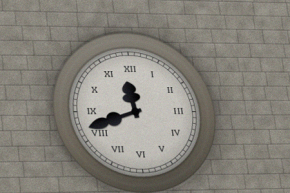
11:42
